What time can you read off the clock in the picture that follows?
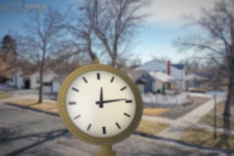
12:14
